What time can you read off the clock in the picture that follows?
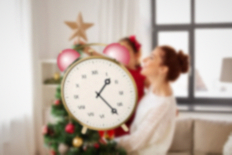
1:24
